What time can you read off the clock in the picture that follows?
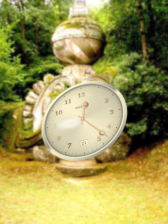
12:23
